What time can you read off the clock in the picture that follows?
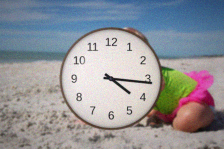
4:16
